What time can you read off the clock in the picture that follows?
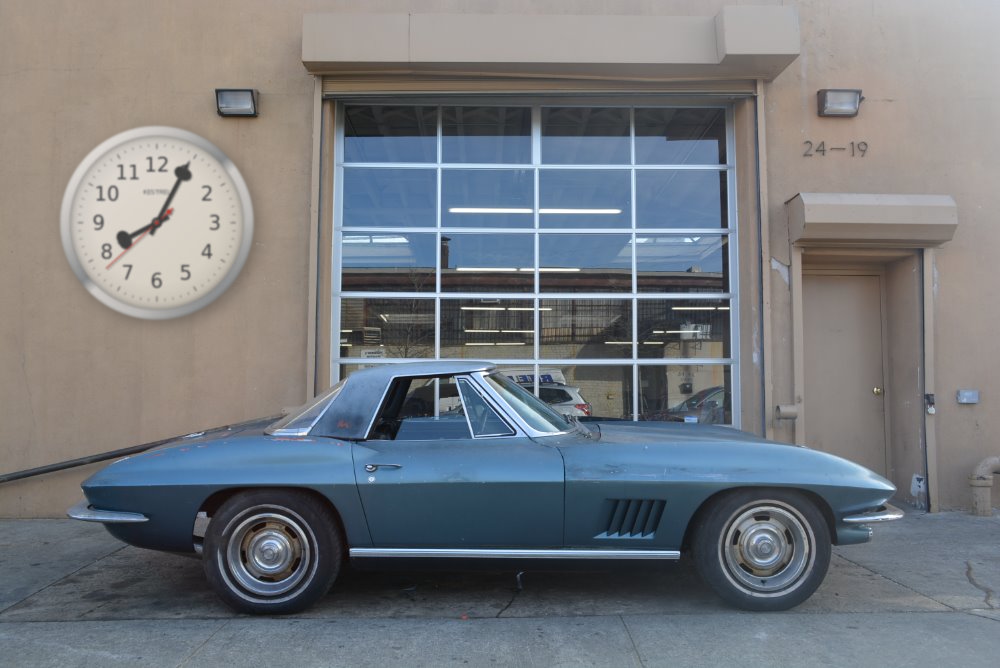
8:04:38
